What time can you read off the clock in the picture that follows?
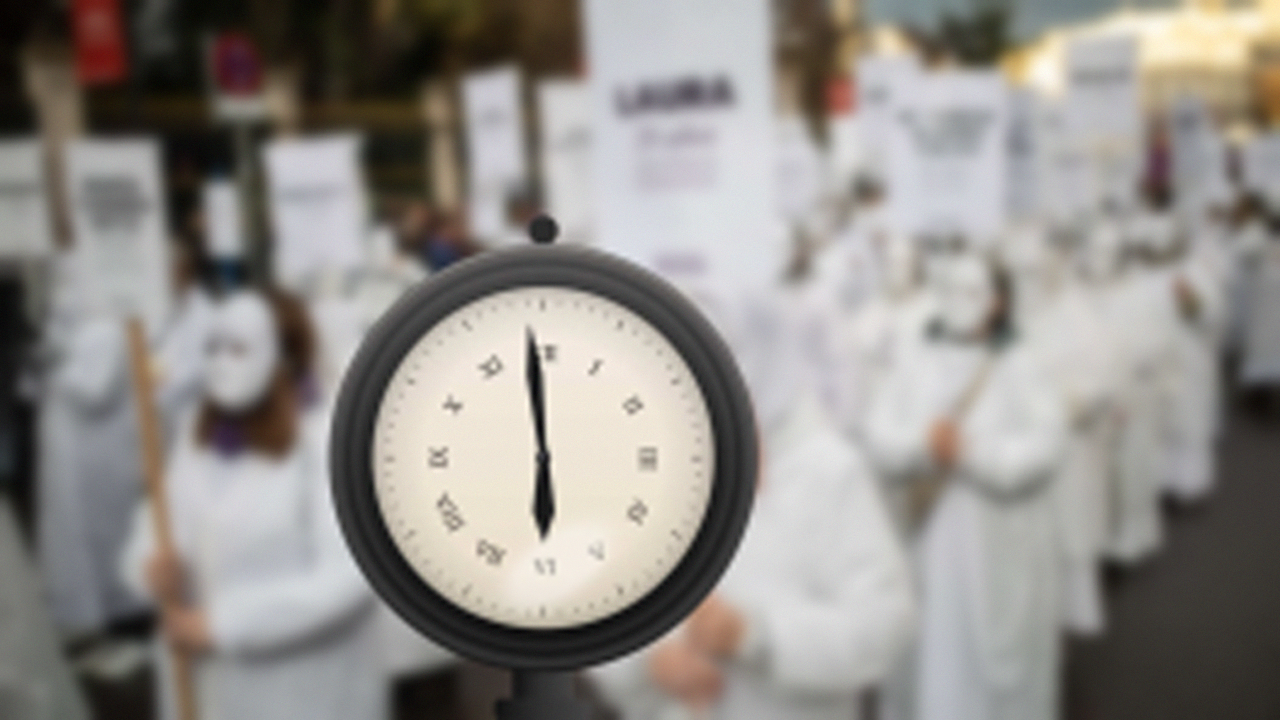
5:59
